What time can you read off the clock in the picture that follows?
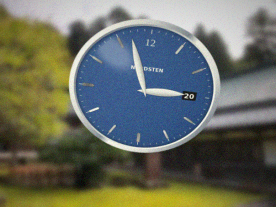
2:57
